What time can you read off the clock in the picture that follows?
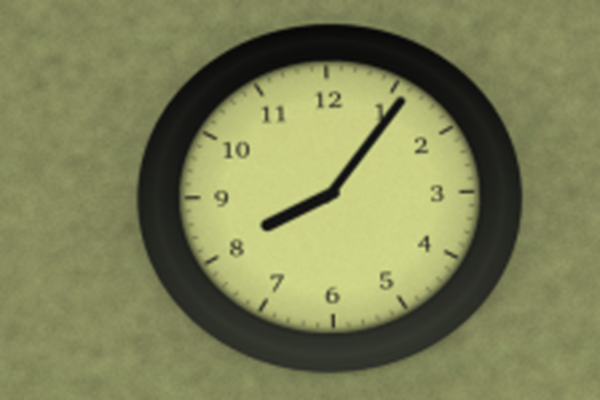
8:06
